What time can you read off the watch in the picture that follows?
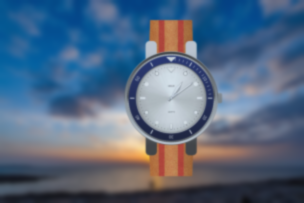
1:09
